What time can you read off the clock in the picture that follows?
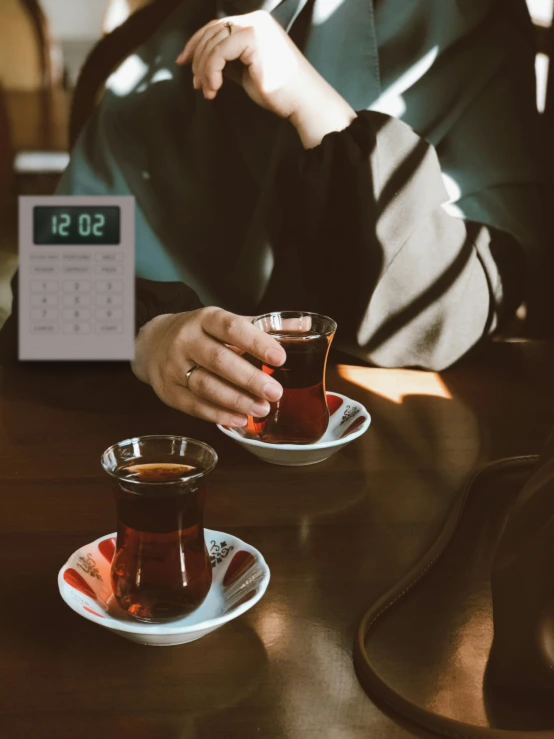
12:02
